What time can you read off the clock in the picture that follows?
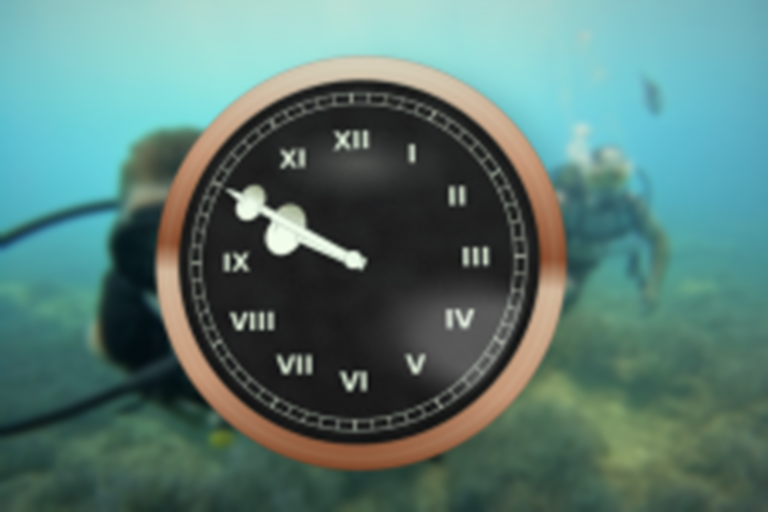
9:50
